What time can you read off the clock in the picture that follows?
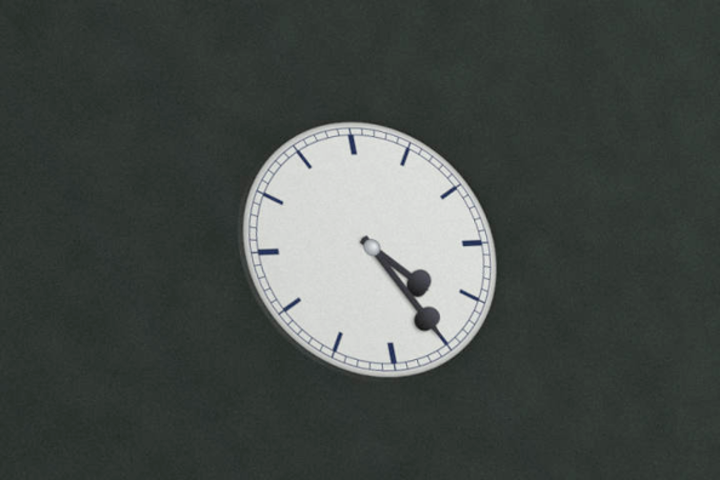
4:25
